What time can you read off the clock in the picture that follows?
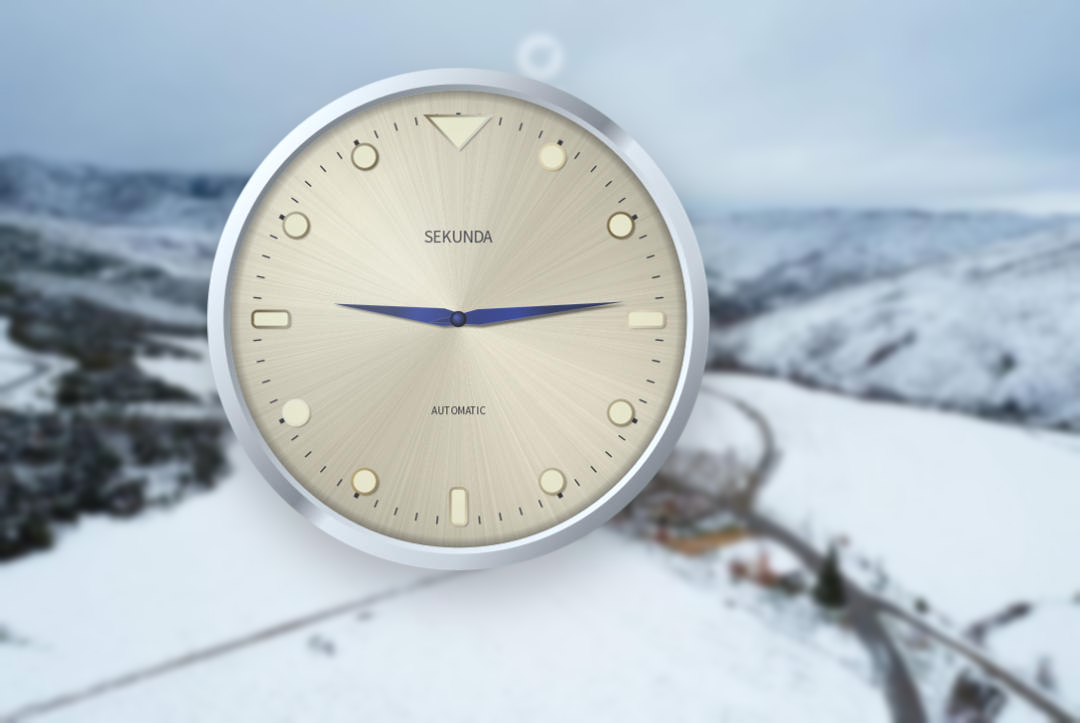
9:14
